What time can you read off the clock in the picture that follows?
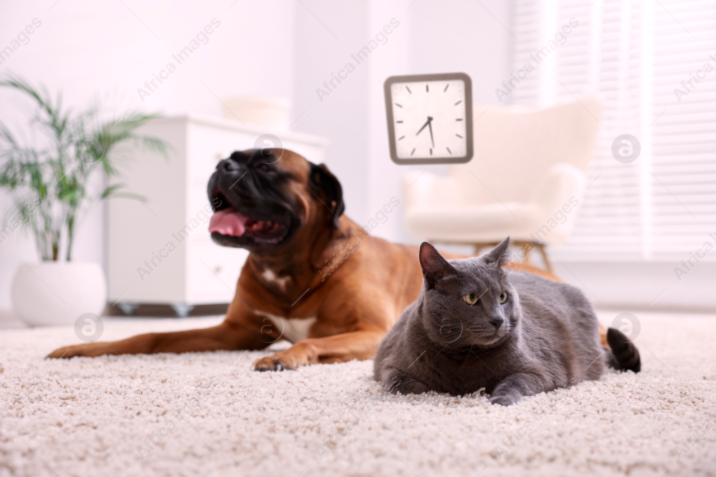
7:29
